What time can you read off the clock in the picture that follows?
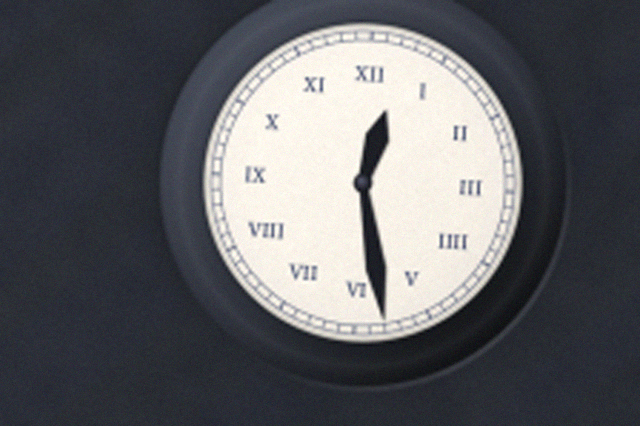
12:28
